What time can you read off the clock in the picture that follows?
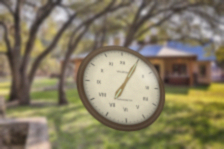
7:05
